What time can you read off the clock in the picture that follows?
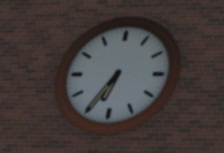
6:35
